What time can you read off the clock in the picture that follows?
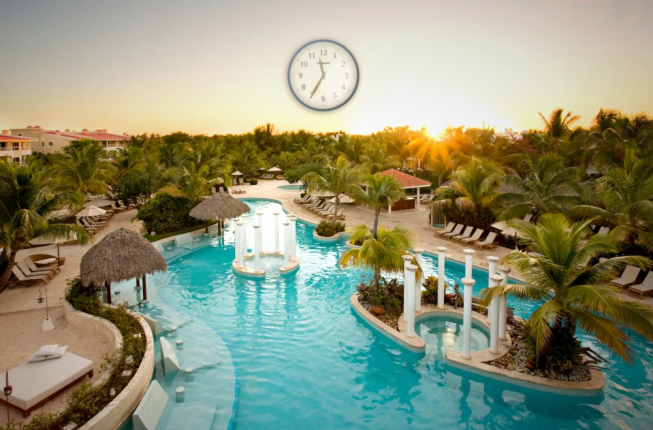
11:35
